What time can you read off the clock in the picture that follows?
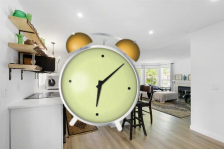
6:07
